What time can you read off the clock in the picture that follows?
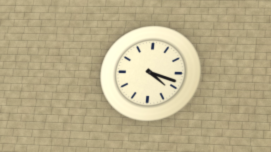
4:18
